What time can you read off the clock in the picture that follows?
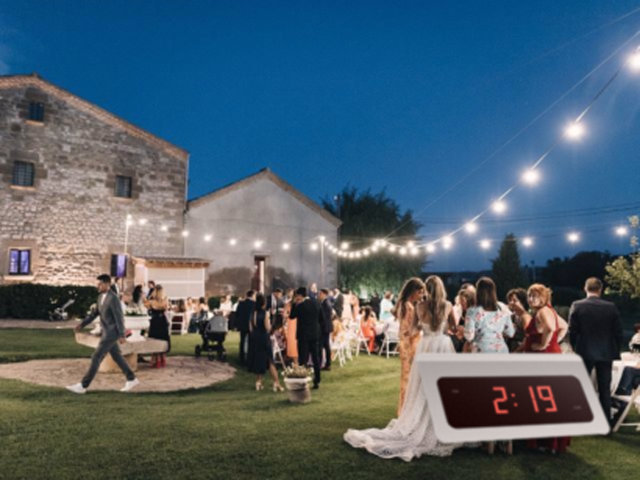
2:19
